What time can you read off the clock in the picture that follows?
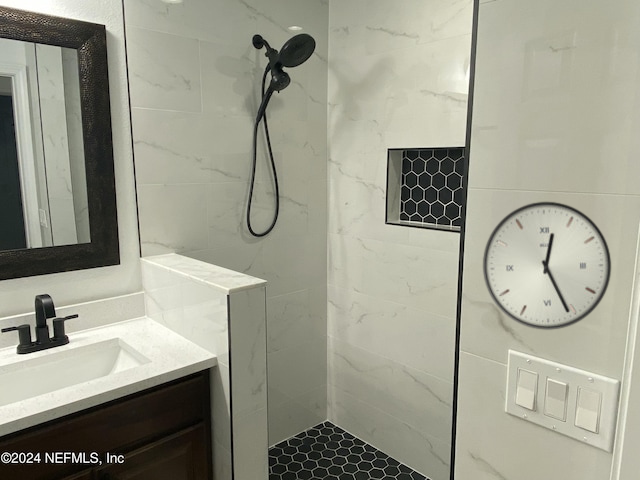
12:26
